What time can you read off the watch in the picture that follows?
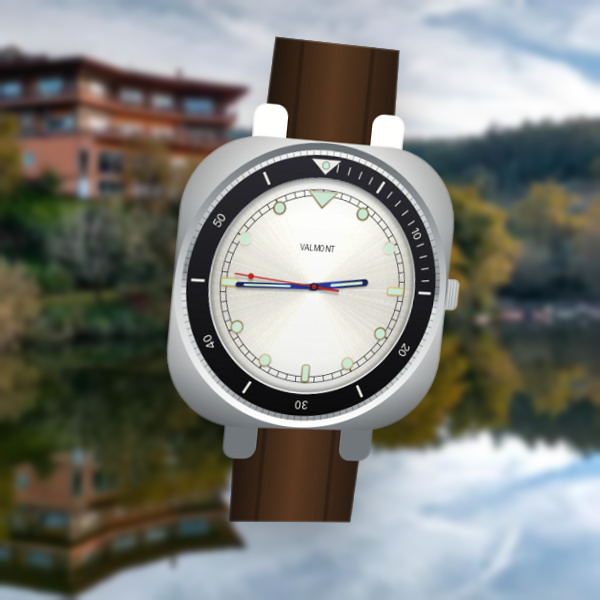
2:44:46
